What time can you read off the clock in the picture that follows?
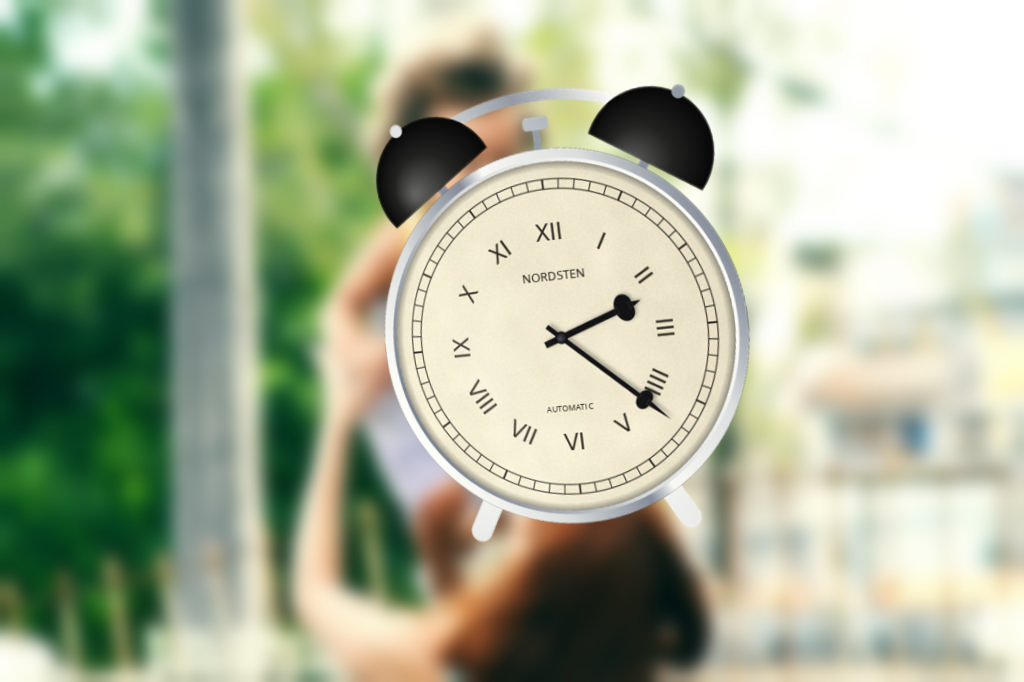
2:22
